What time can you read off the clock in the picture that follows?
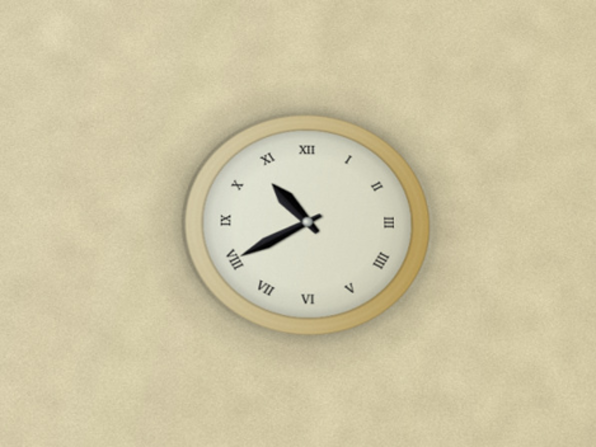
10:40
